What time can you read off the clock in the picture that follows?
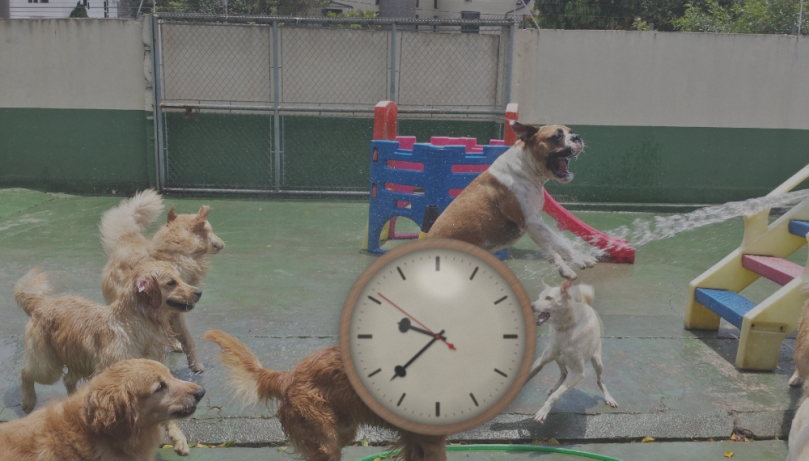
9:37:51
